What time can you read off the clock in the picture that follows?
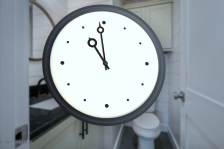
10:59
